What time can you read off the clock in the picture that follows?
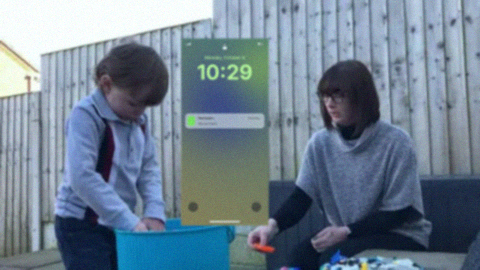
10:29
